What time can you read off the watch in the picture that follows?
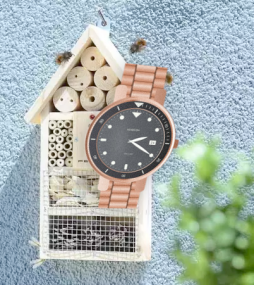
2:20
